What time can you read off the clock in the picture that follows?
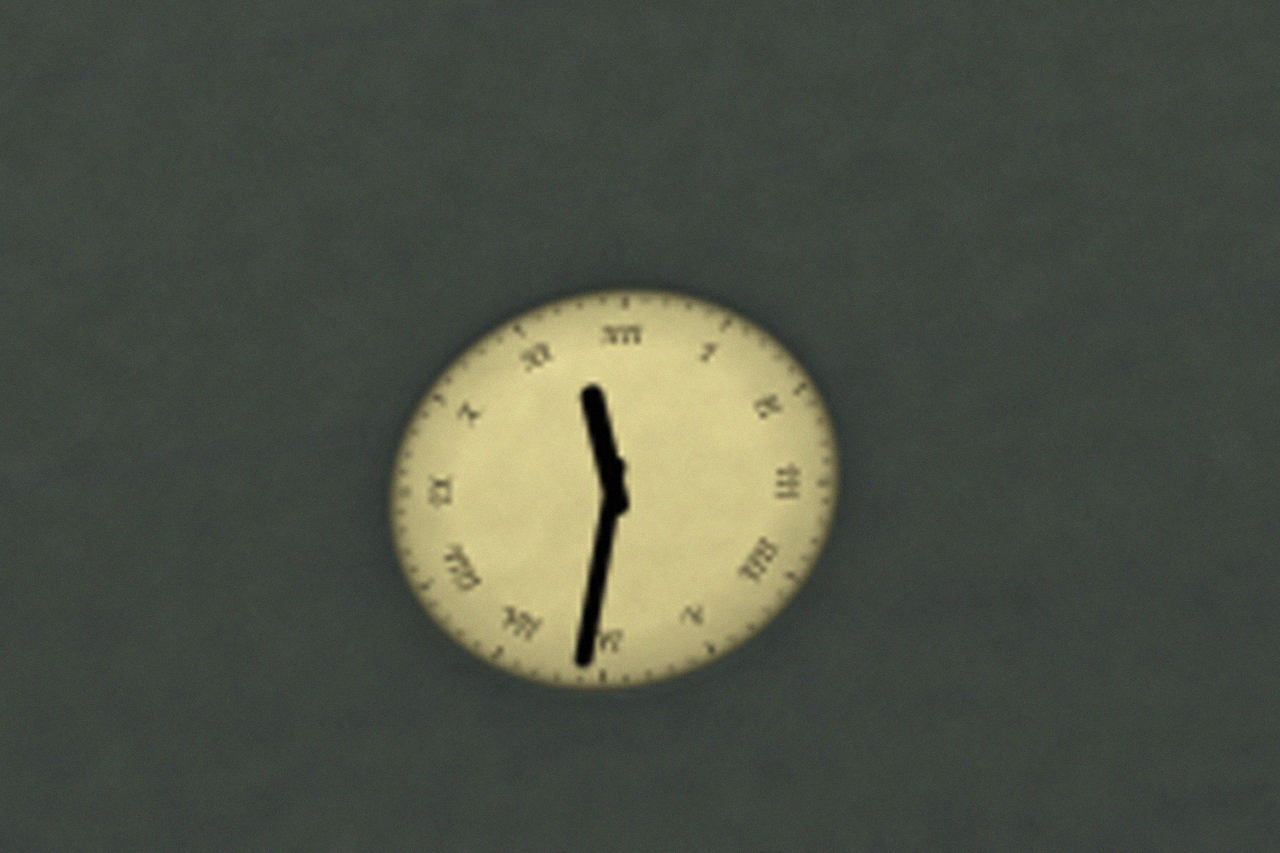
11:31
